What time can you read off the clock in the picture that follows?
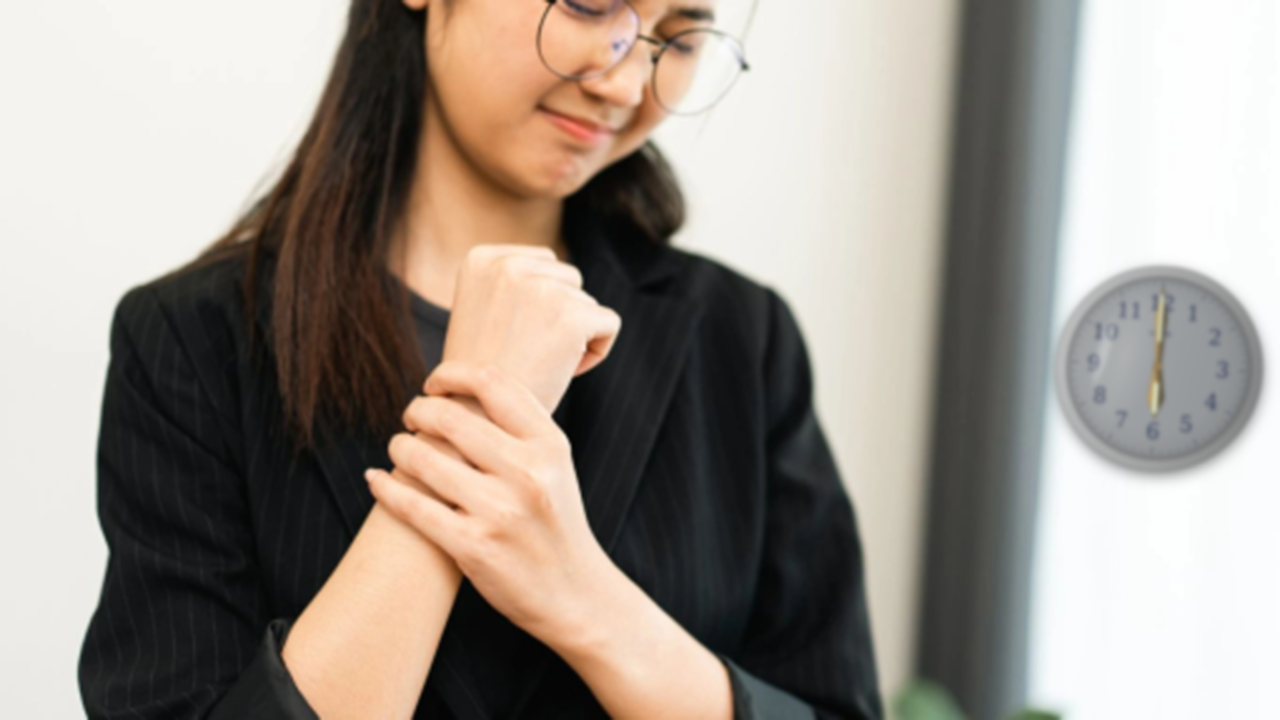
6:00
